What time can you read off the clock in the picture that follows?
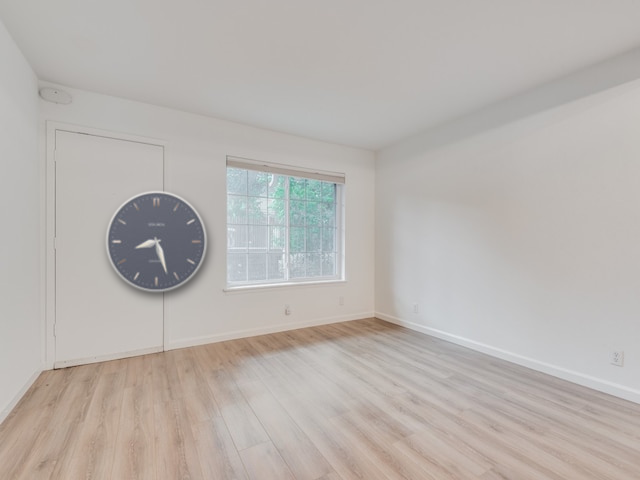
8:27
